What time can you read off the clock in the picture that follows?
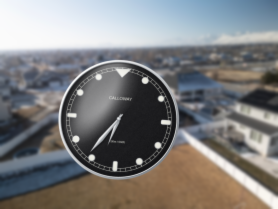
6:36
